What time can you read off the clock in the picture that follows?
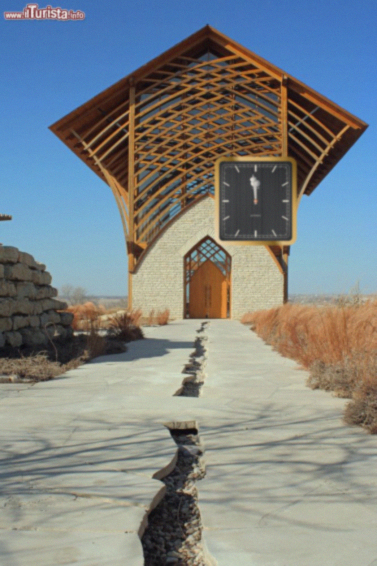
11:59
